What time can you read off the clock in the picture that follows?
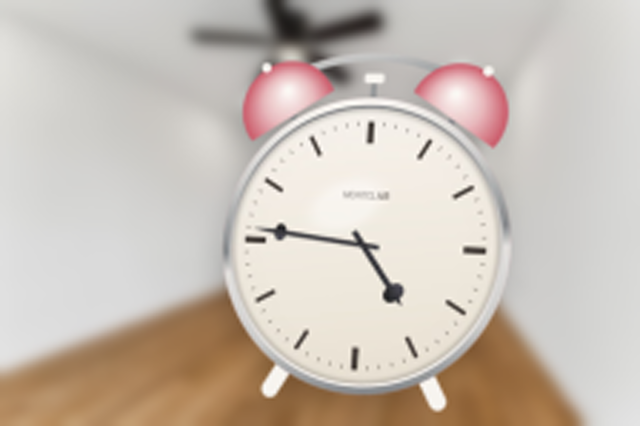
4:46
